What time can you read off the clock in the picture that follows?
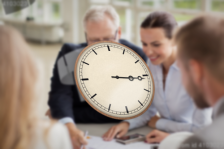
3:16
